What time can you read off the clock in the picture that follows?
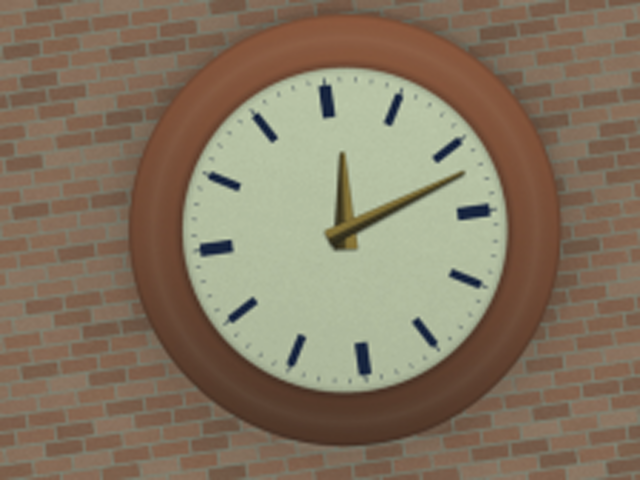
12:12
